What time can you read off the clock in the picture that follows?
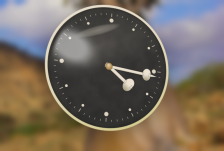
4:16
